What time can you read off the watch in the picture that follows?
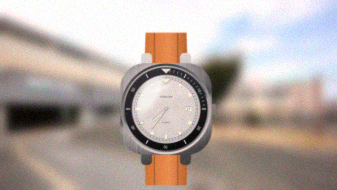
7:36
